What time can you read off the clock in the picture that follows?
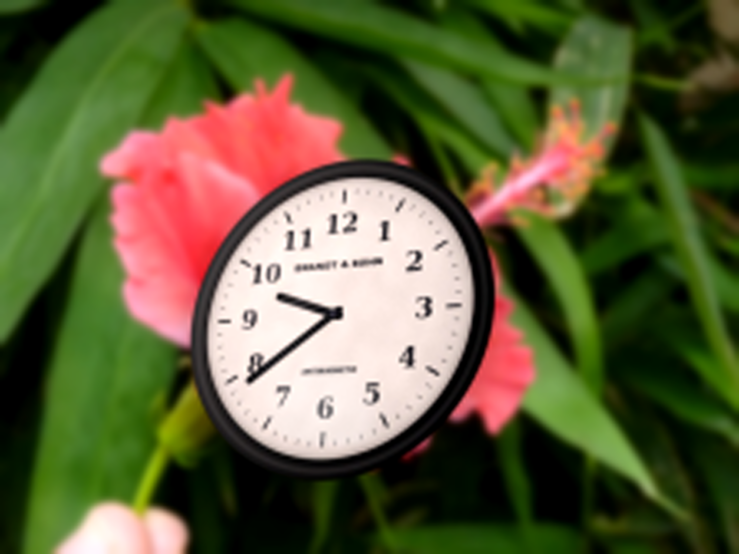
9:39
